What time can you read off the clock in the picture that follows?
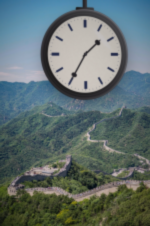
1:35
